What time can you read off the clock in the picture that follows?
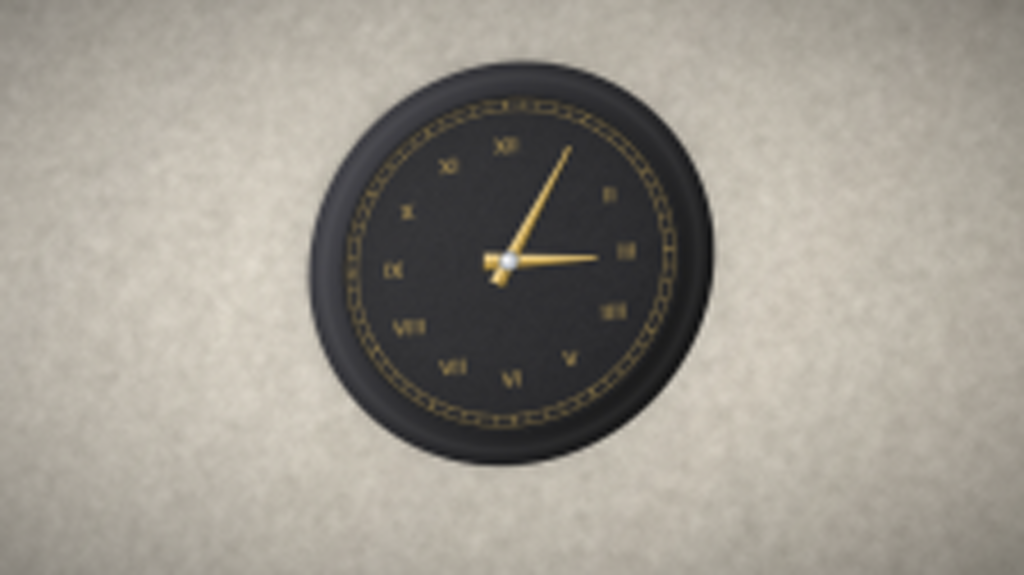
3:05
